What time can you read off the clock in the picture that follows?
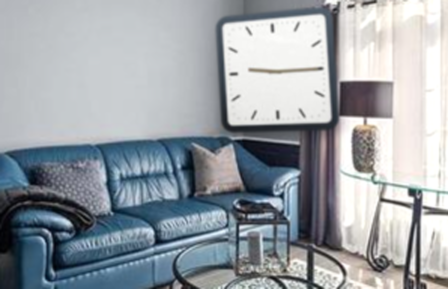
9:15
